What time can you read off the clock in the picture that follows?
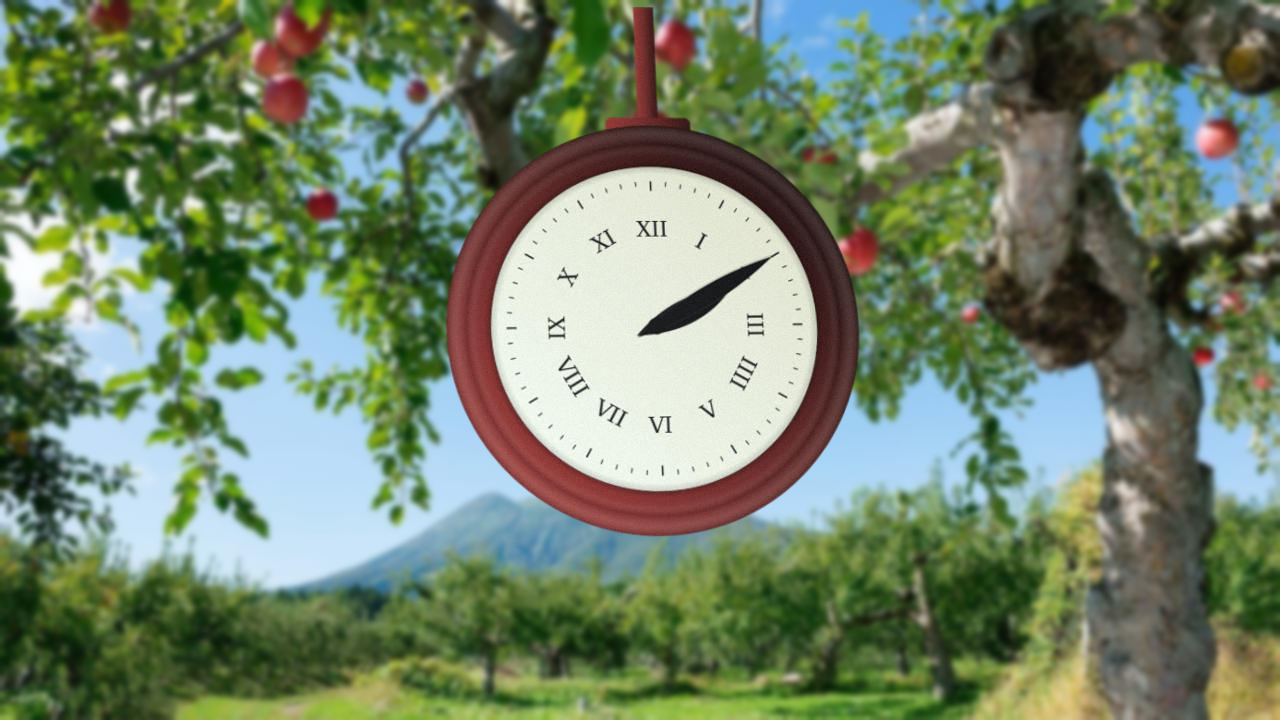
2:10
